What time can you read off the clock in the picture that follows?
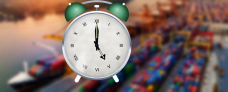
5:00
